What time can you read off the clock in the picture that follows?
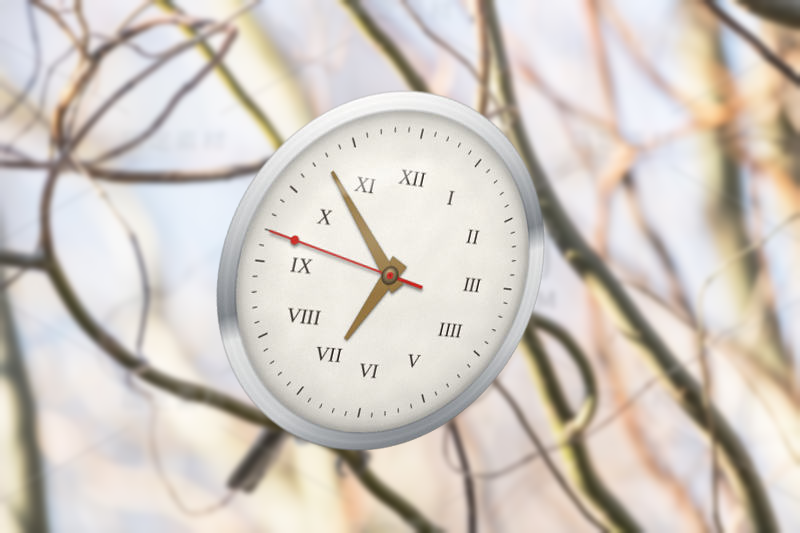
6:52:47
